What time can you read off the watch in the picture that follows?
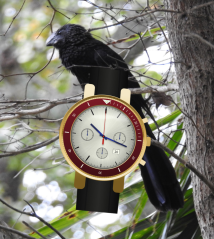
10:18
